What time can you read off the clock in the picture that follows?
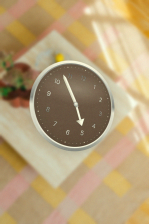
4:53
